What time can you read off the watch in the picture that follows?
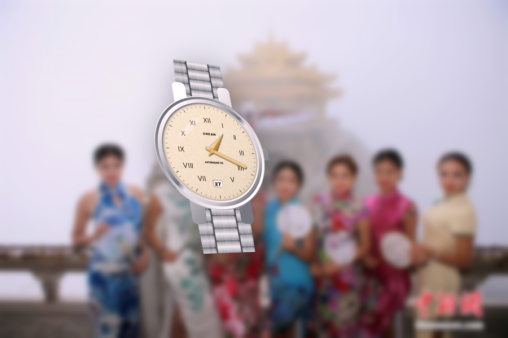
1:19
